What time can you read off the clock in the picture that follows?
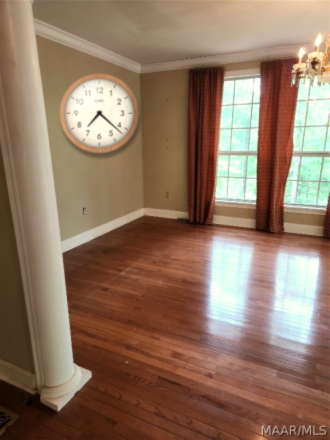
7:22
